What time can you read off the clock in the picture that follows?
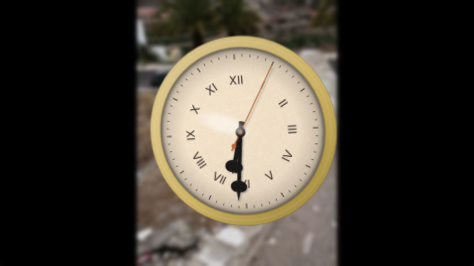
6:31:05
